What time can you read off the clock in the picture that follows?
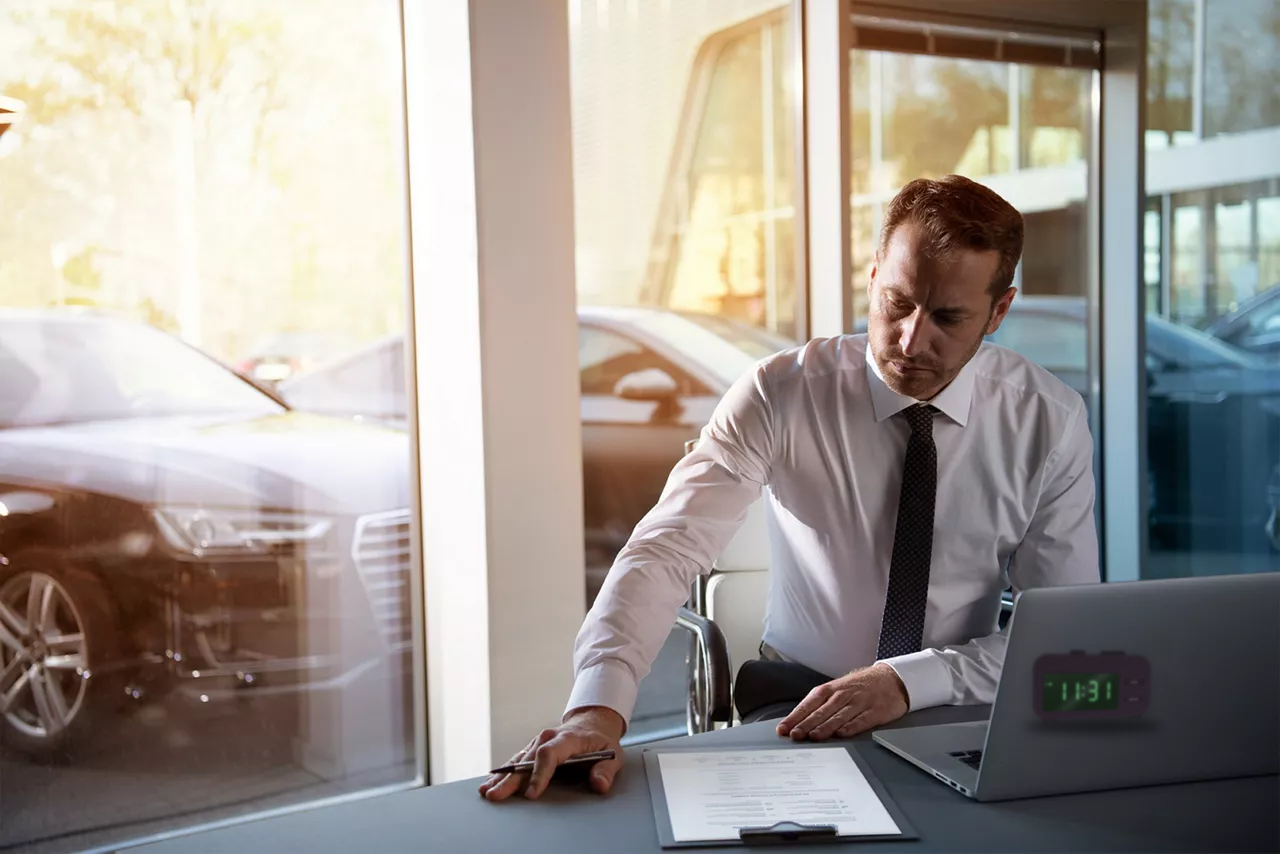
11:31
